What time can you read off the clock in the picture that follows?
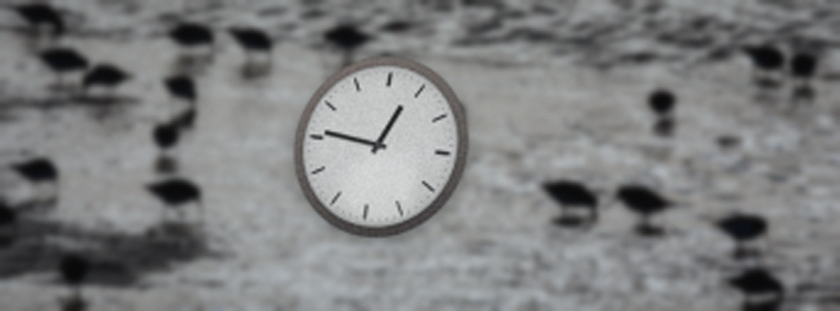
12:46
